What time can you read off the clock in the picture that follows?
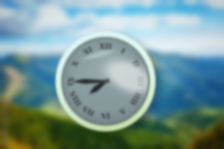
7:45
